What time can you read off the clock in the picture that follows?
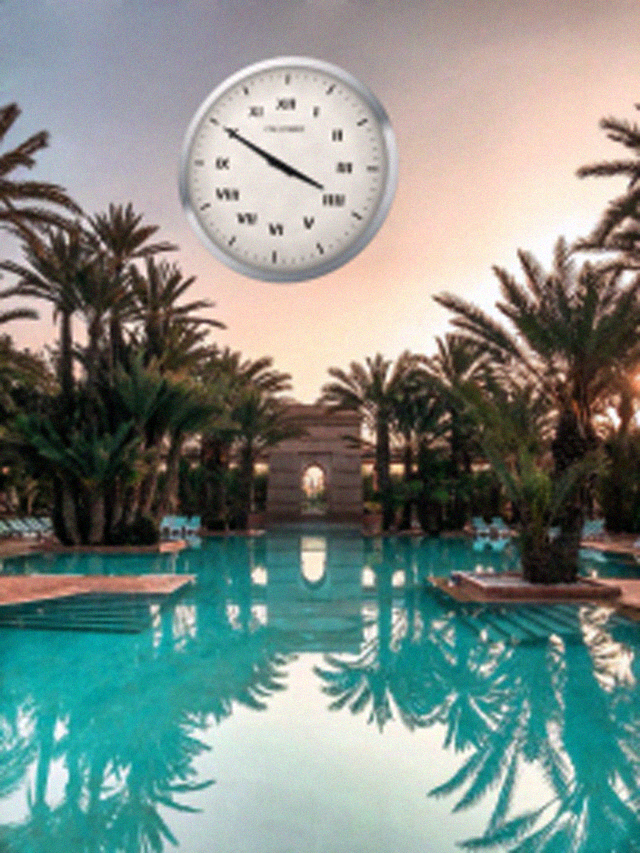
3:50
